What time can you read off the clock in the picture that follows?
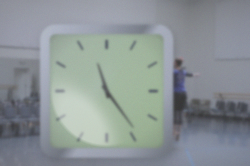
11:24
